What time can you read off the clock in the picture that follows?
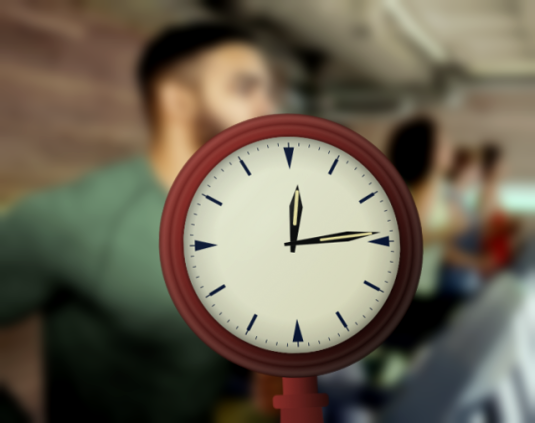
12:14
